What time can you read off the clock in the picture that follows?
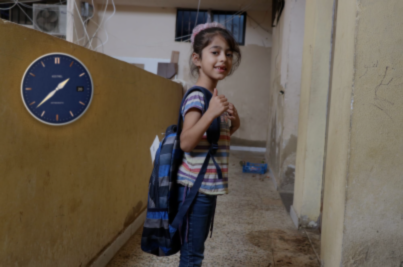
1:38
